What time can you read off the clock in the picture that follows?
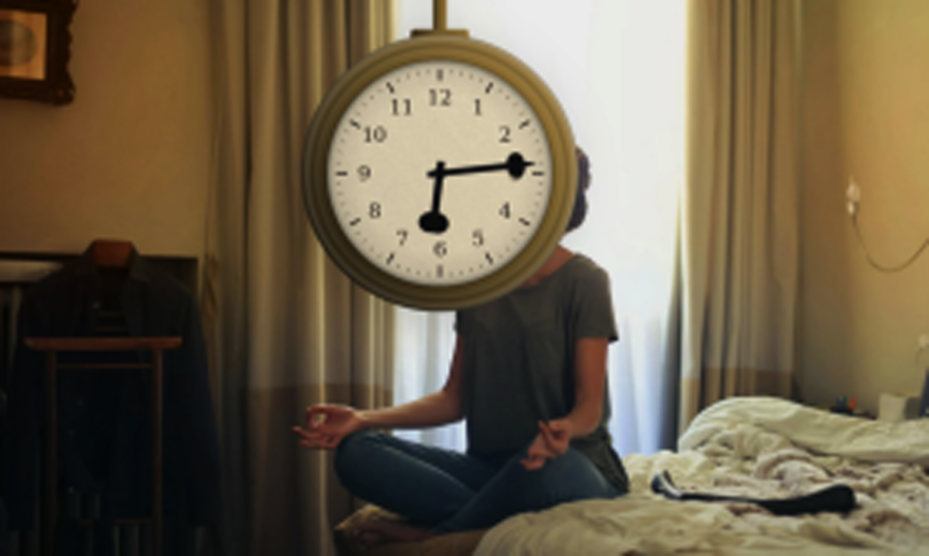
6:14
